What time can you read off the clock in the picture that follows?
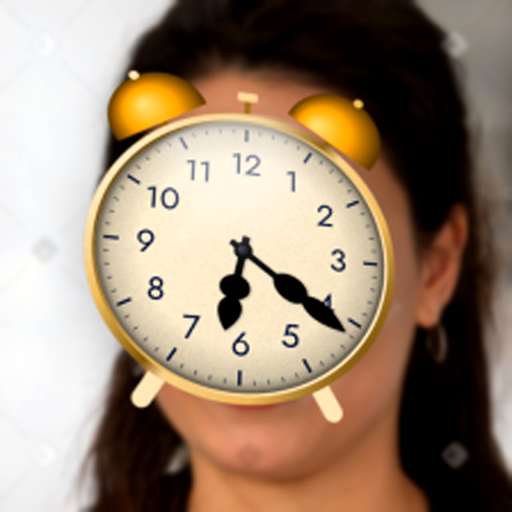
6:21
